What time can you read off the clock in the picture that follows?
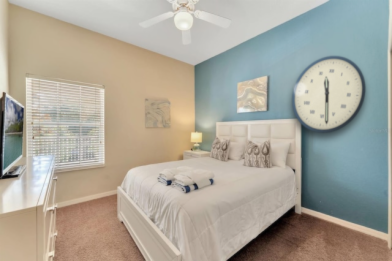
11:28
